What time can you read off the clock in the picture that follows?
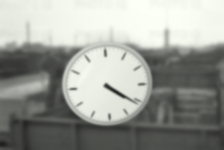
4:21
